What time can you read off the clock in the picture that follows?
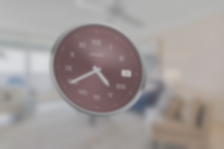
4:40
